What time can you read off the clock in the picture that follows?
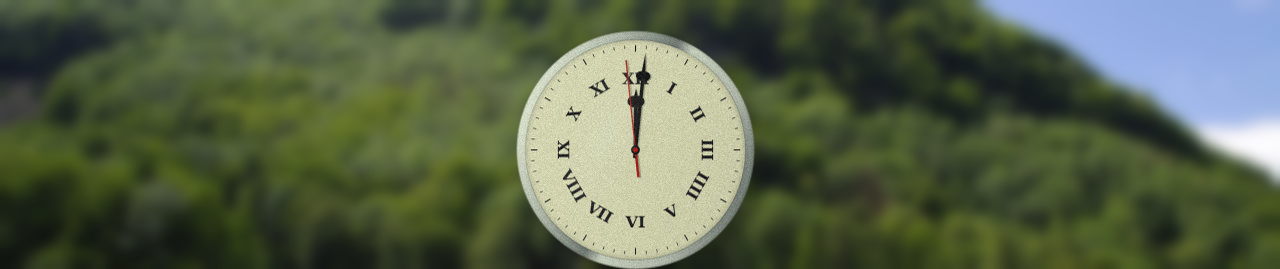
12:00:59
